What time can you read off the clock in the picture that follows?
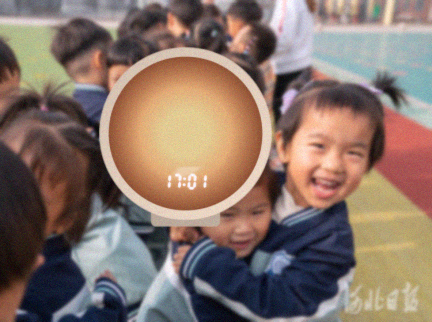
17:01
